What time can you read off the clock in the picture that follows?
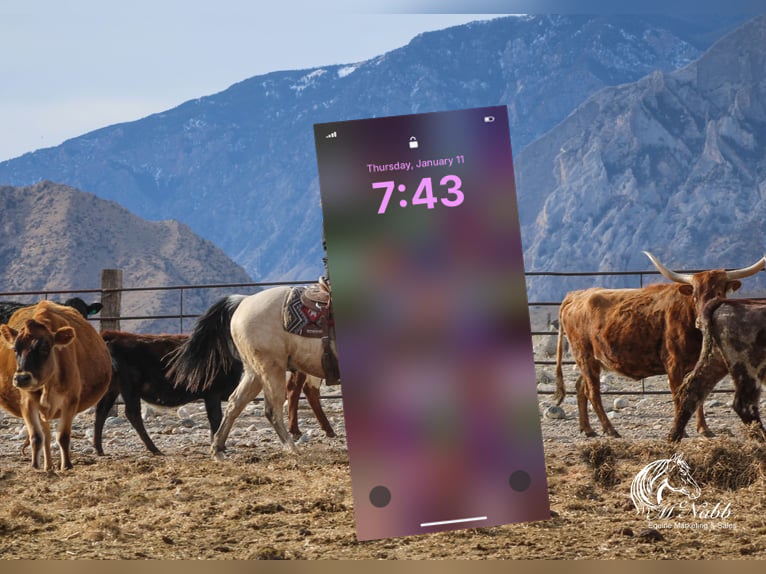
7:43
